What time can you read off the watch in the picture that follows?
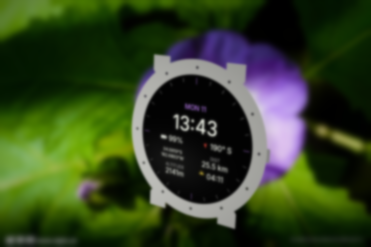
13:43
